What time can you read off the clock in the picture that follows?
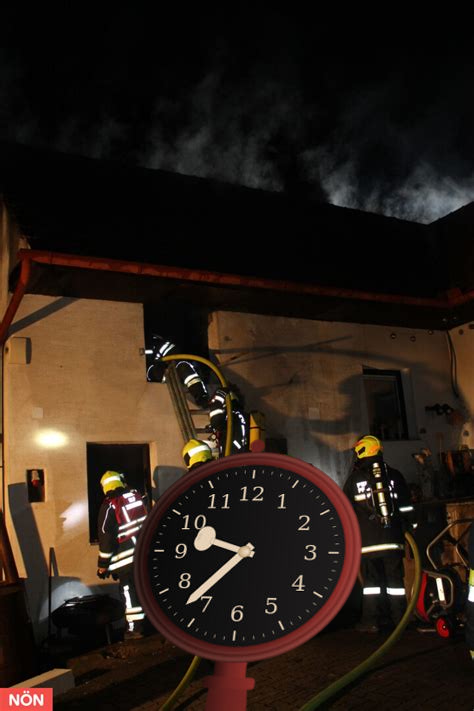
9:37
